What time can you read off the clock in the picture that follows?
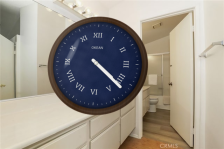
4:22
